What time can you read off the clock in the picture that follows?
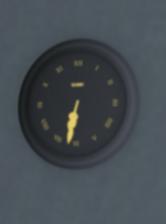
6:32
